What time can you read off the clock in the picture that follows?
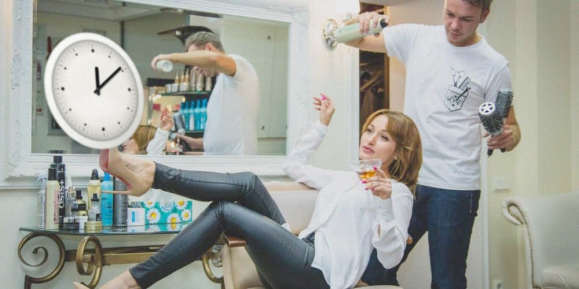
12:09
